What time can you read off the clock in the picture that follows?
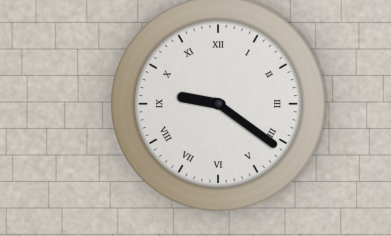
9:21
